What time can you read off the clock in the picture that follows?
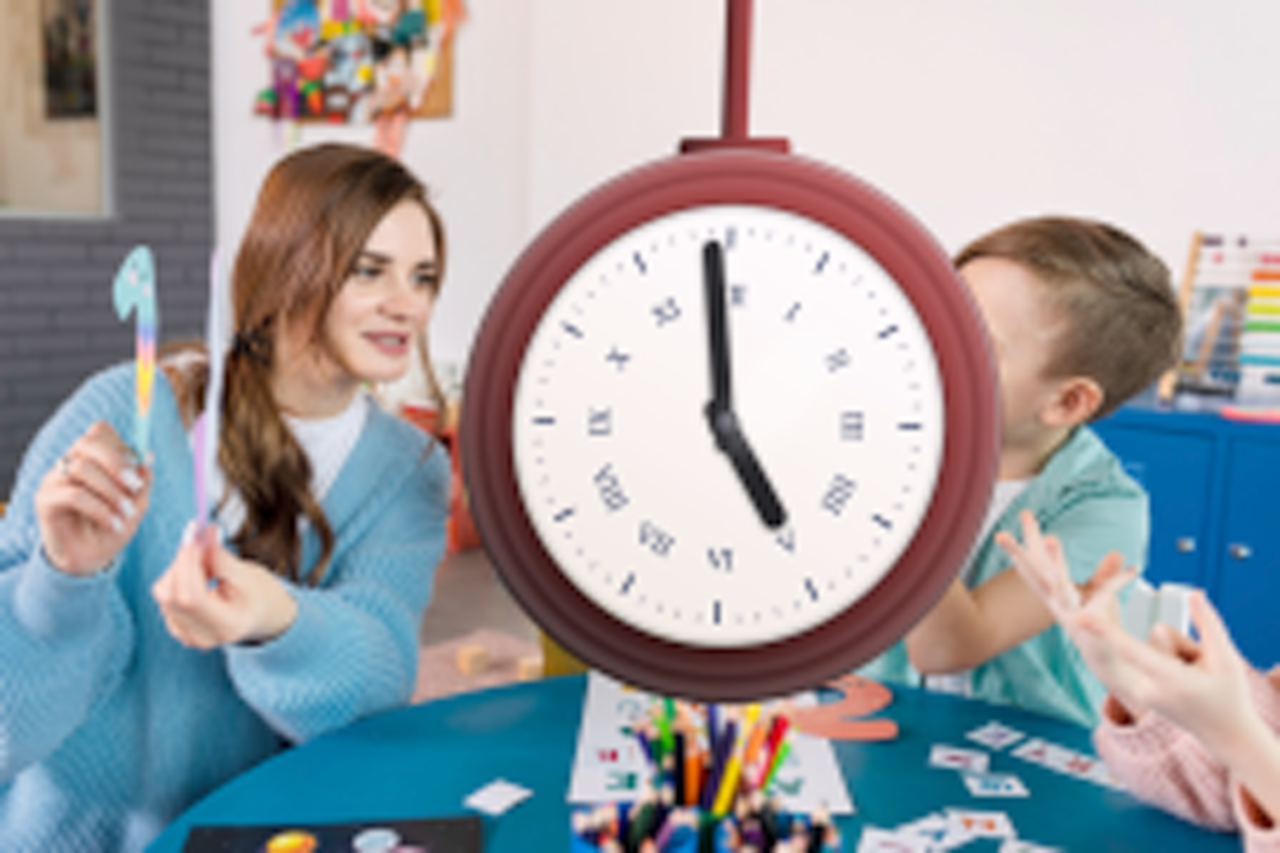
4:59
